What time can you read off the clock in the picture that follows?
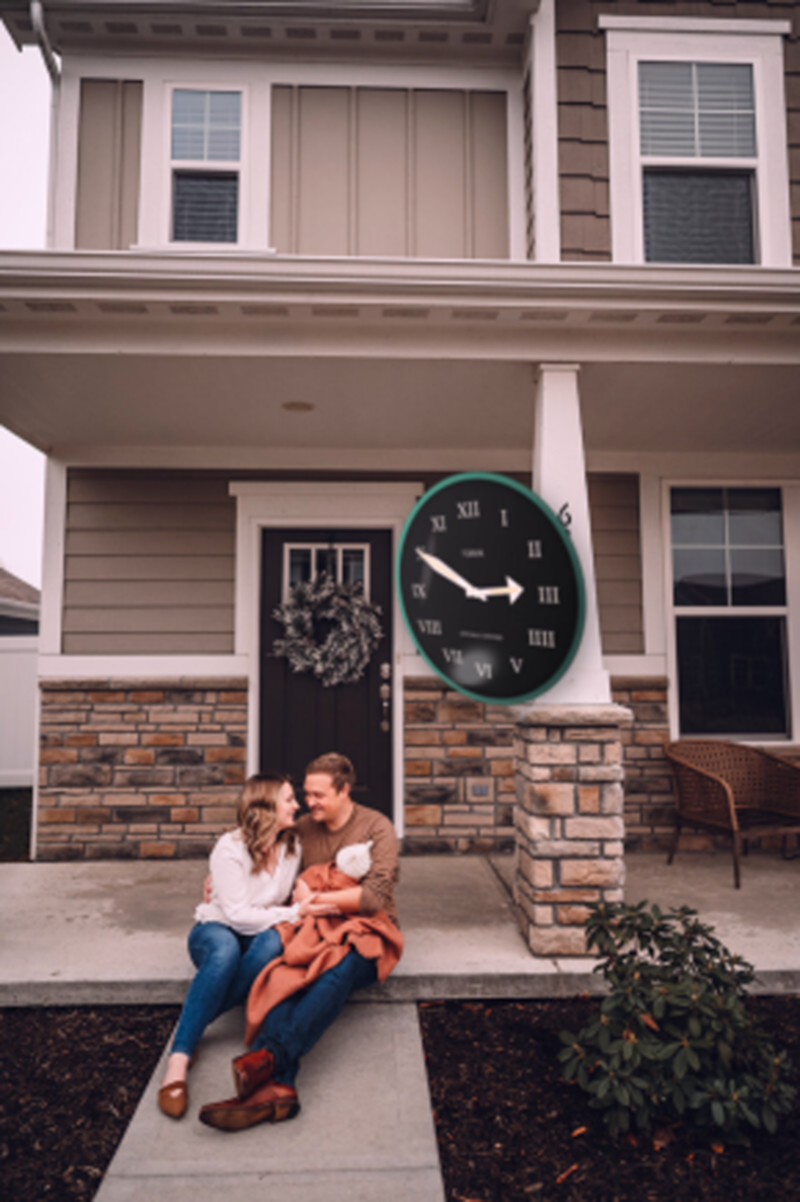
2:50
